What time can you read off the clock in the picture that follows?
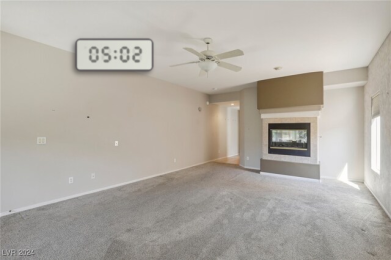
5:02
